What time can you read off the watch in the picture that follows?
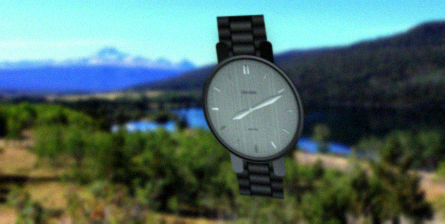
8:11
